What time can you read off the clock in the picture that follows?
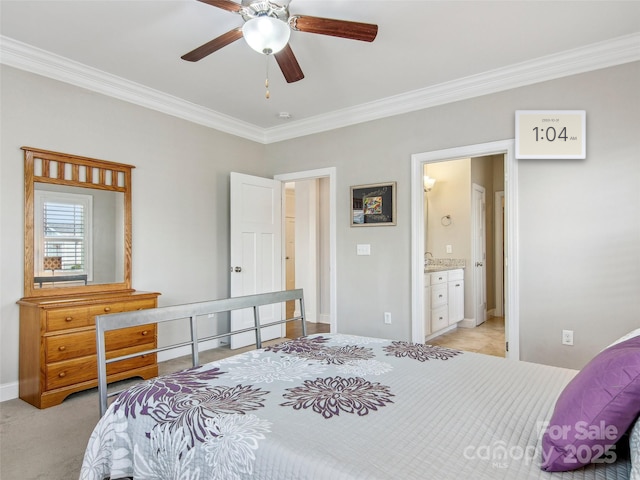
1:04
